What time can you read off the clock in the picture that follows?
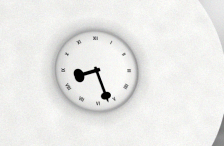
8:27
